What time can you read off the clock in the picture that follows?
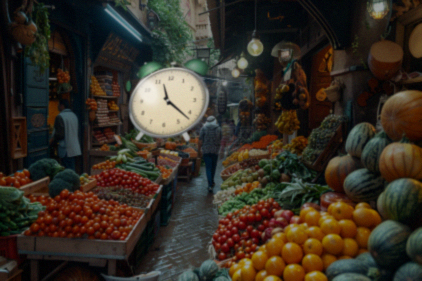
11:22
